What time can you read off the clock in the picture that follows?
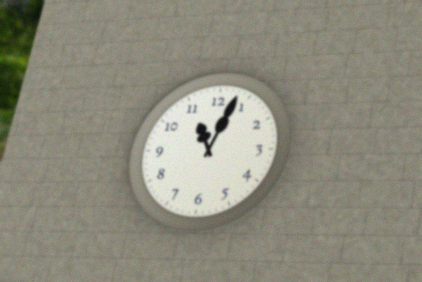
11:03
